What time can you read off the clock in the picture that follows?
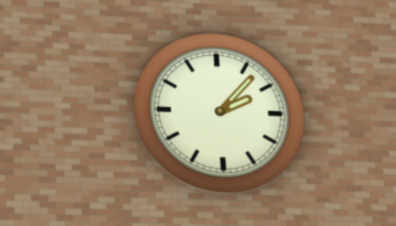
2:07
